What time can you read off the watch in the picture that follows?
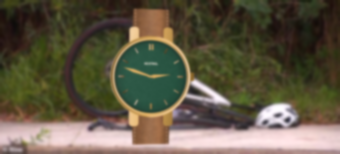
2:48
